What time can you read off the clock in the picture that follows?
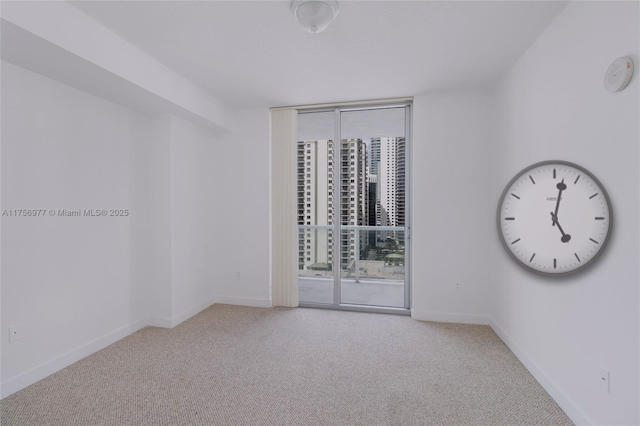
5:02
